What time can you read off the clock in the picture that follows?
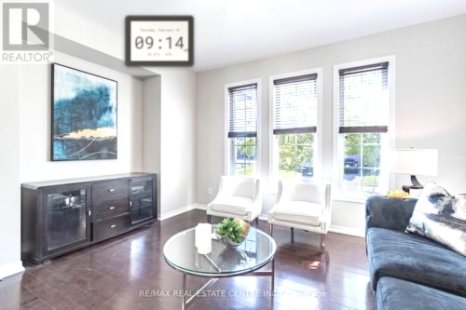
9:14
